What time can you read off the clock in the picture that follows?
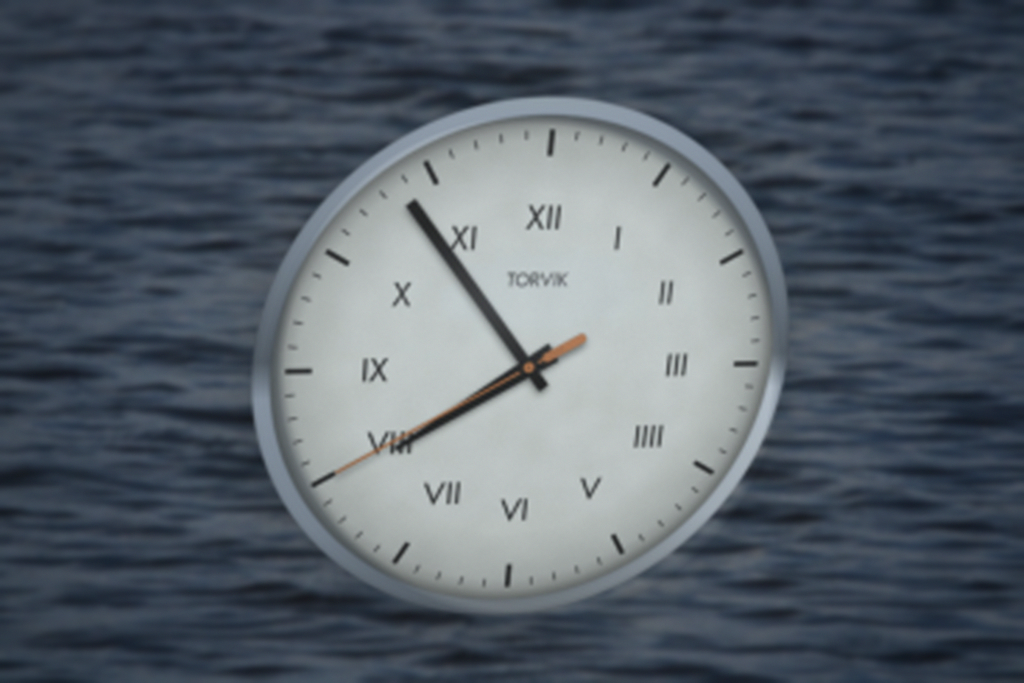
7:53:40
